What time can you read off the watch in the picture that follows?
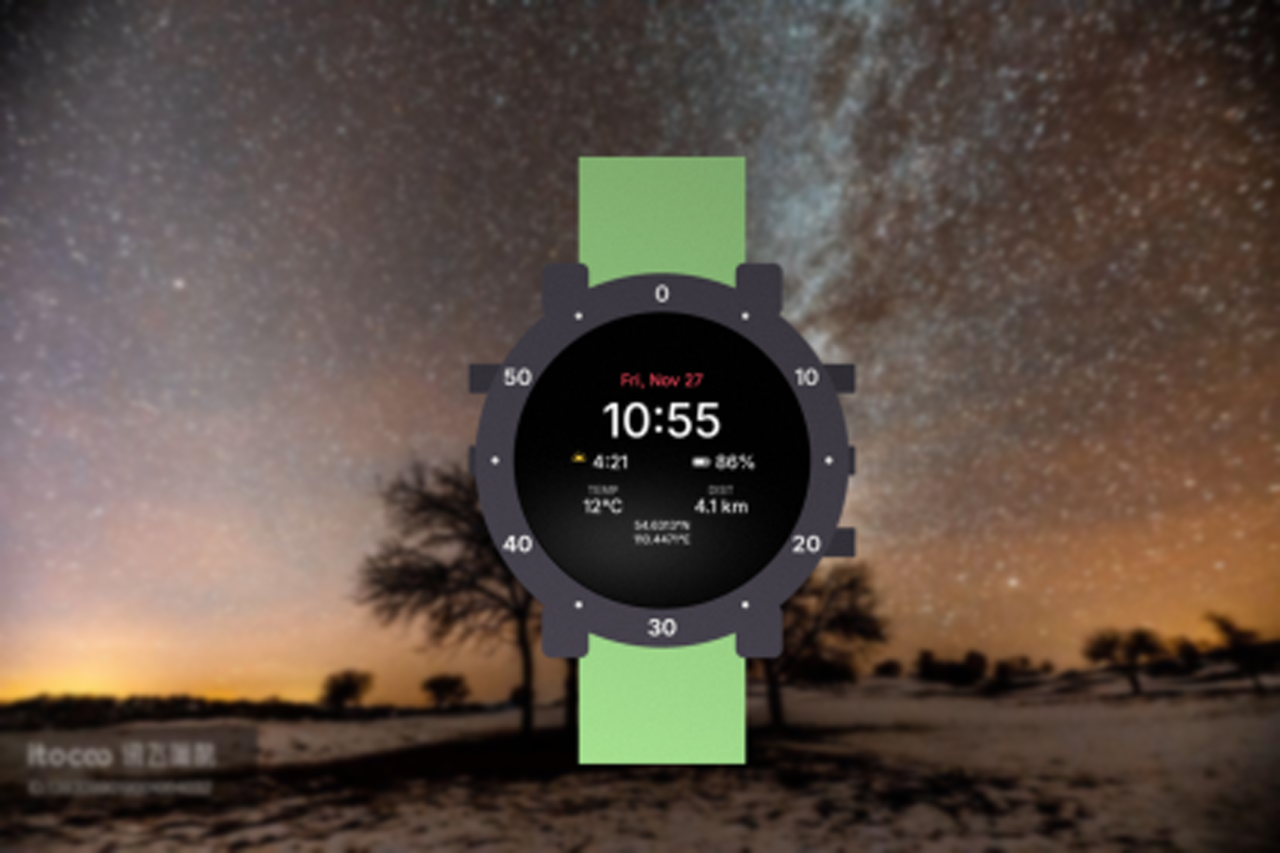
10:55
